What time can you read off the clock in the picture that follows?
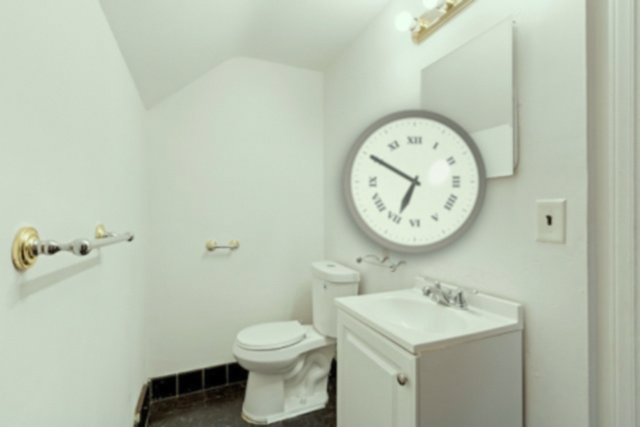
6:50
